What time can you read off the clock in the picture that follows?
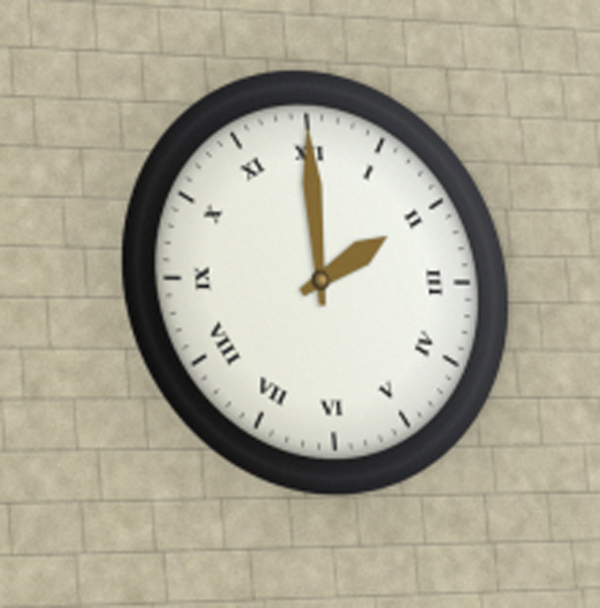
2:00
